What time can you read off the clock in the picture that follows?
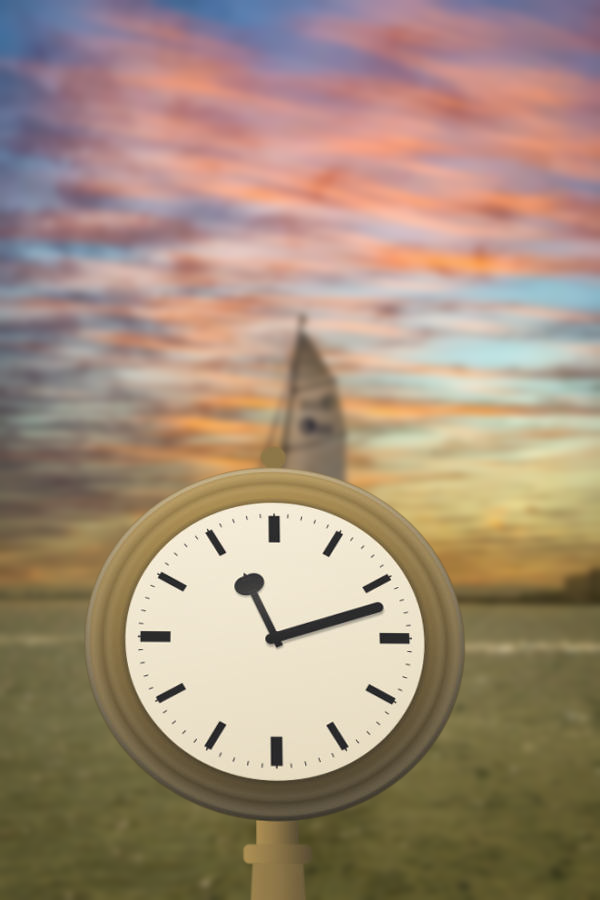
11:12
